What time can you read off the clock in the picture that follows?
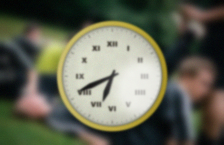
6:41
